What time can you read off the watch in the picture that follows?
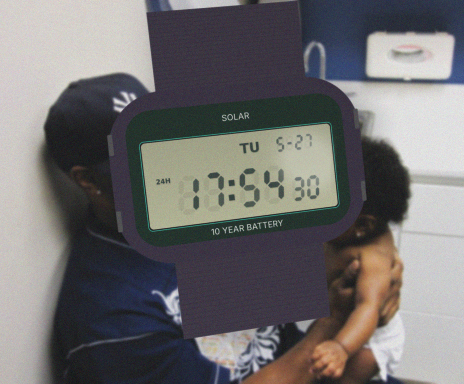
17:54:30
